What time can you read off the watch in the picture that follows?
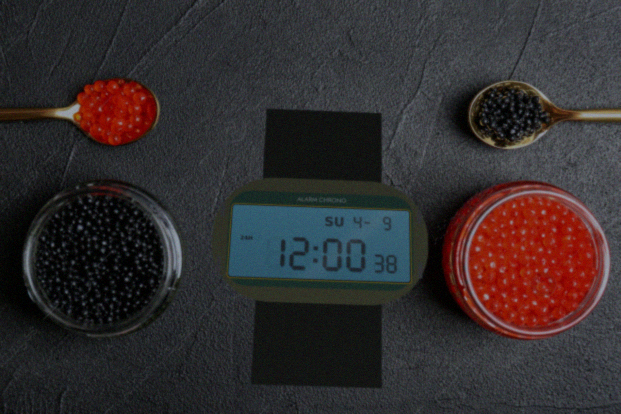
12:00:38
